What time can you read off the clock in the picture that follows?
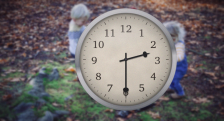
2:30
